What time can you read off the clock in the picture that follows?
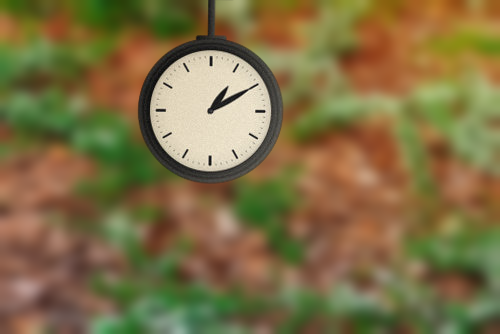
1:10
